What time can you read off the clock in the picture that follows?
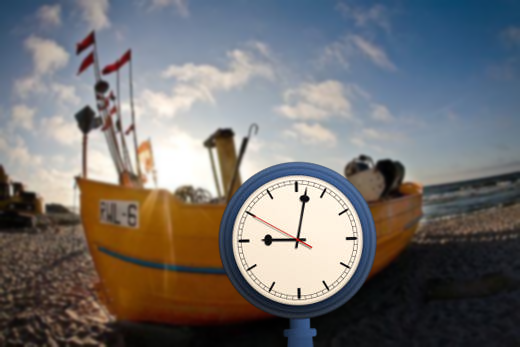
9:01:50
